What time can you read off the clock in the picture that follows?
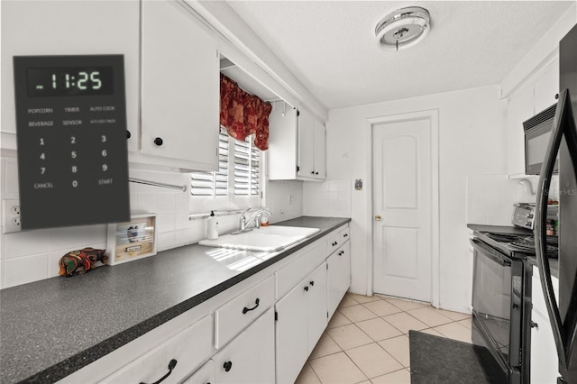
11:25
